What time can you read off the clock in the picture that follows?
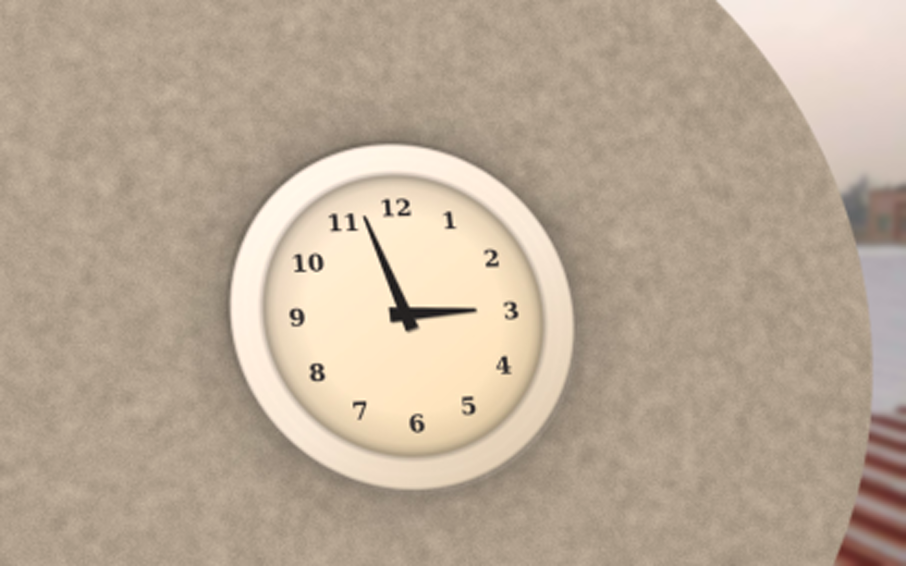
2:57
